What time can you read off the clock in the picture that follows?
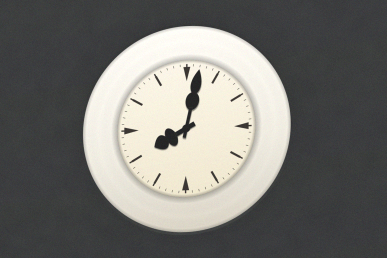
8:02
